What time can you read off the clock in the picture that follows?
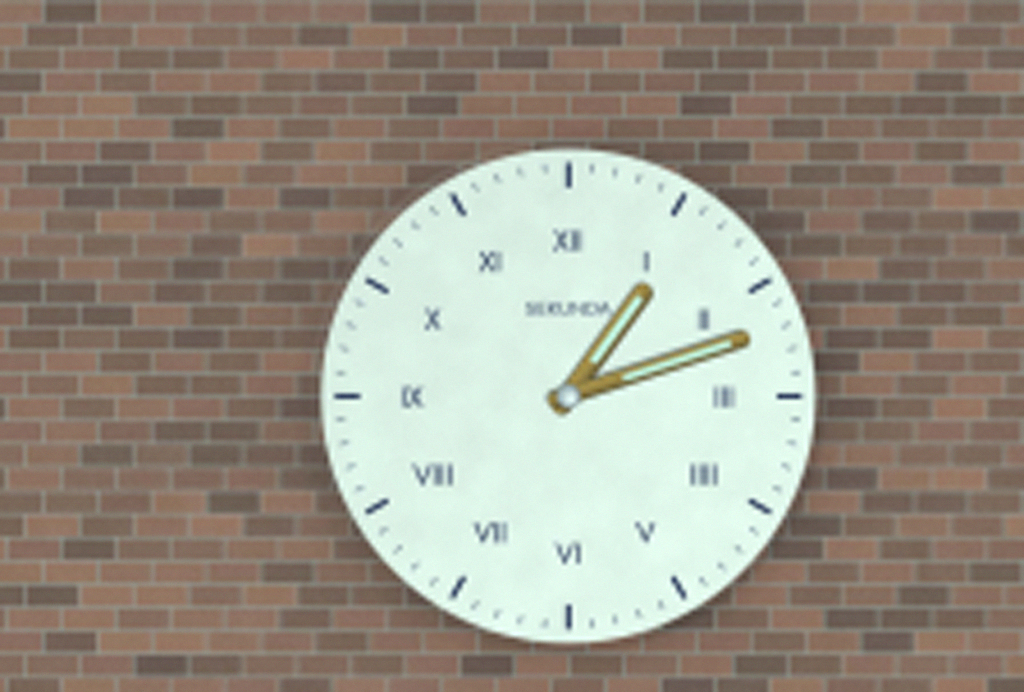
1:12
